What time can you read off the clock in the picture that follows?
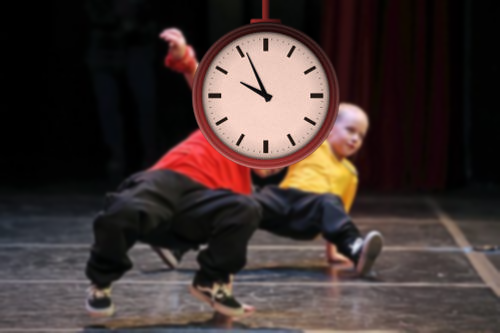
9:56
